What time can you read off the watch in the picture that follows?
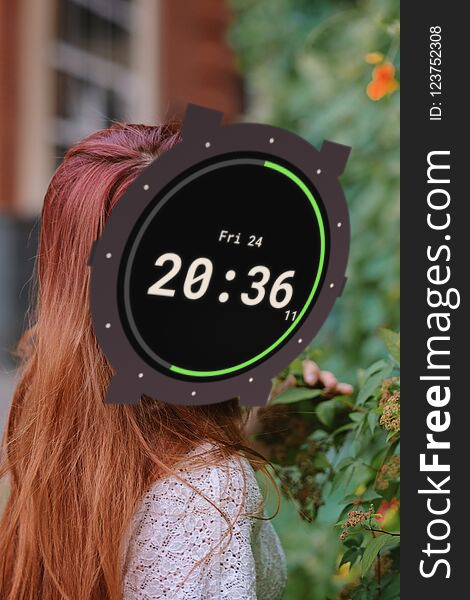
20:36:11
